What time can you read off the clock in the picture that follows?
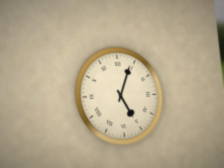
5:04
